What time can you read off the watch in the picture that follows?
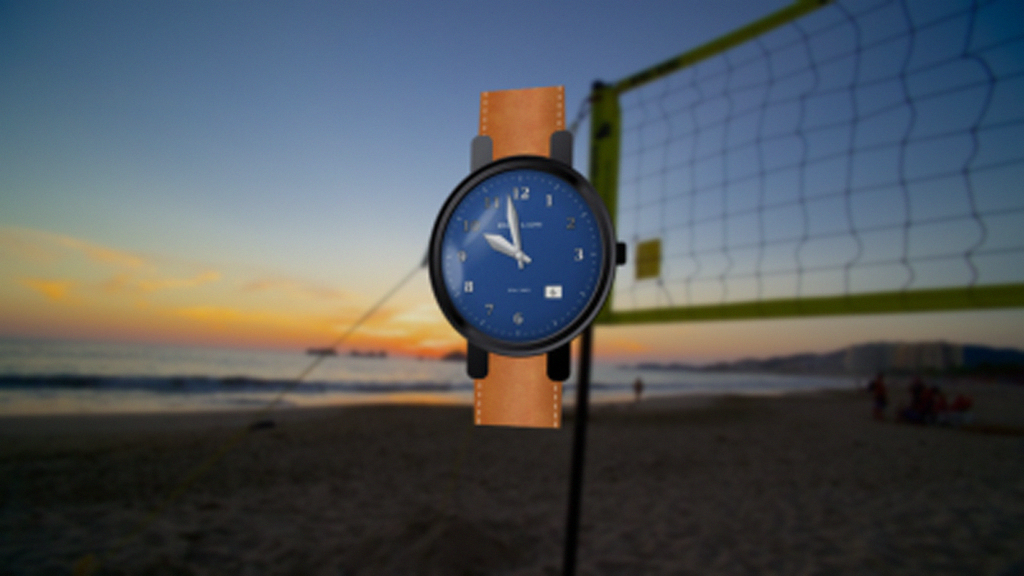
9:58
